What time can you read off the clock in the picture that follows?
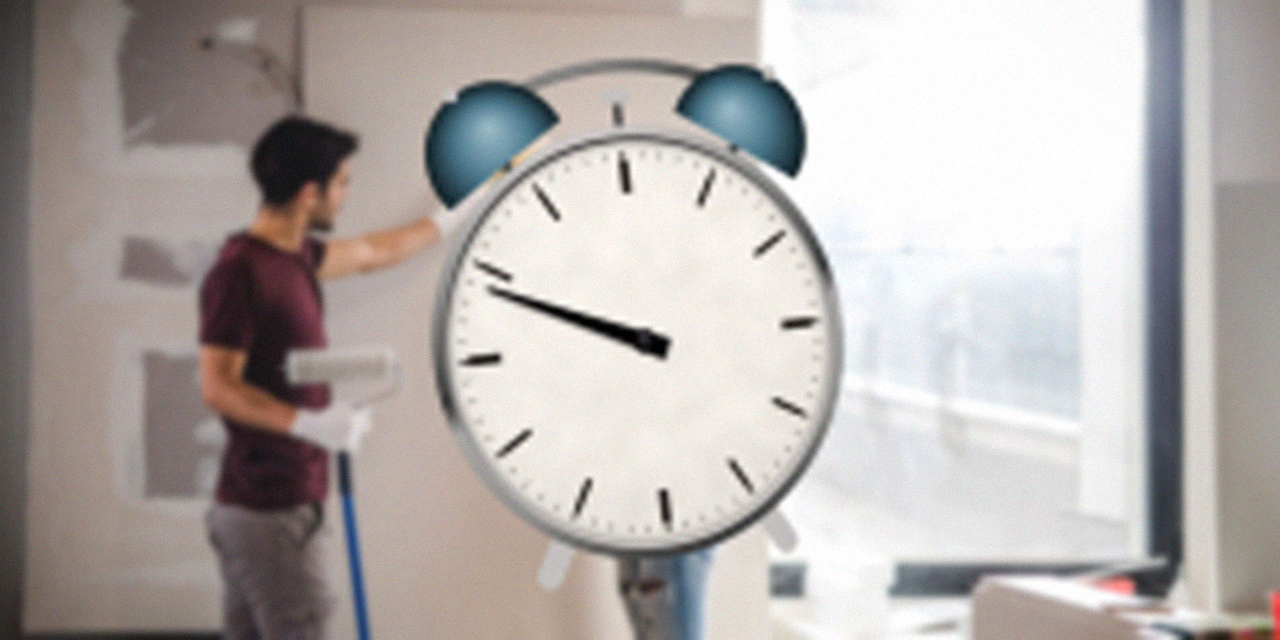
9:49
